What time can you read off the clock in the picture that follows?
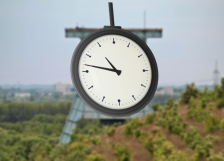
10:47
